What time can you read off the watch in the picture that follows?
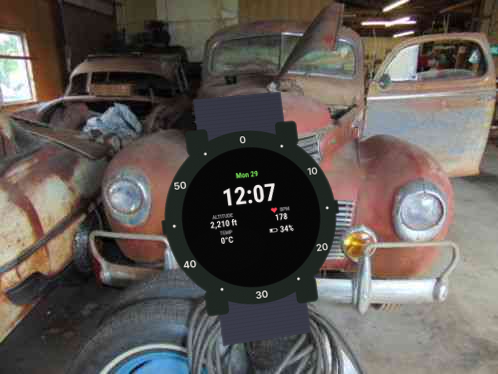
12:07
